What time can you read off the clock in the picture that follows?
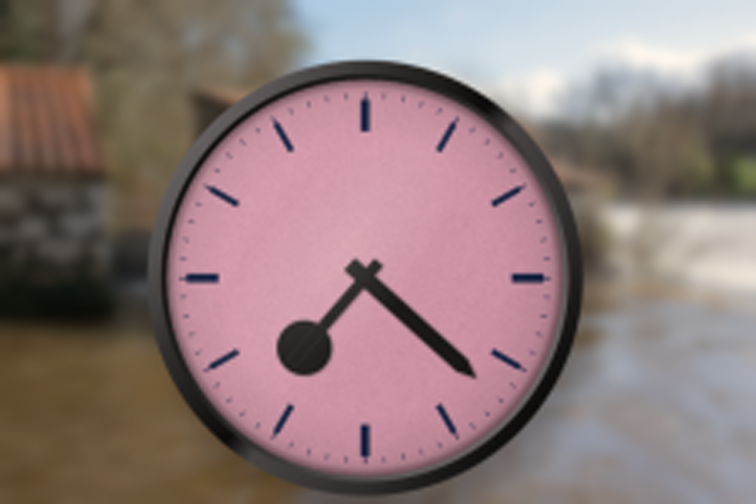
7:22
